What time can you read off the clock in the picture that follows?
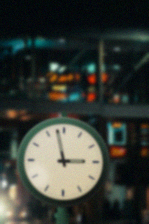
2:58
